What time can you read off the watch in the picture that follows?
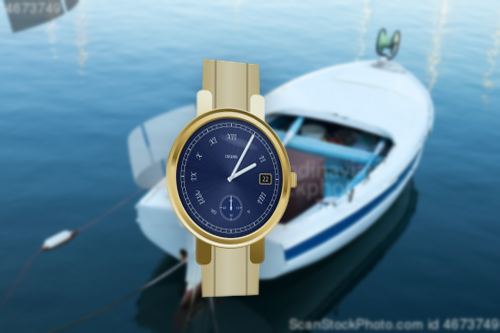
2:05
